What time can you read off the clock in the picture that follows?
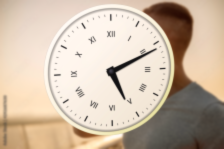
5:11
